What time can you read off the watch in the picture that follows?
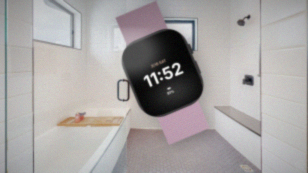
11:52
